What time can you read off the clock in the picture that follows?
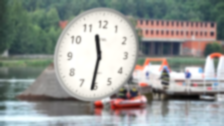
11:31
